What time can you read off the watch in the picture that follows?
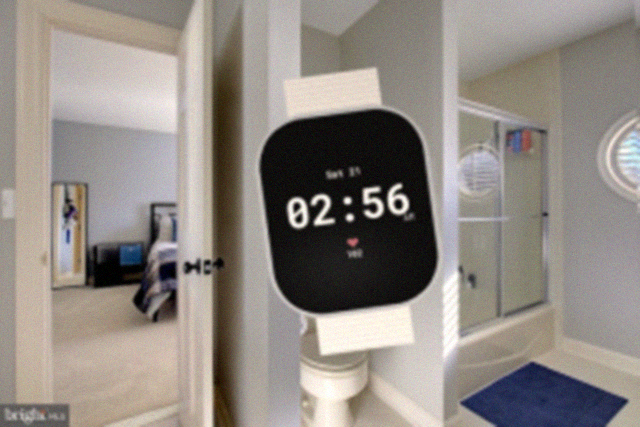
2:56
